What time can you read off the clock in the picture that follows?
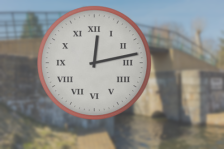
12:13
